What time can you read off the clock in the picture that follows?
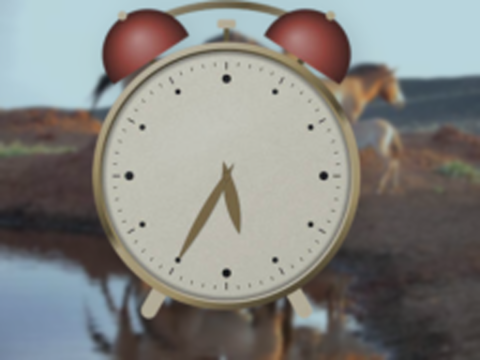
5:35
